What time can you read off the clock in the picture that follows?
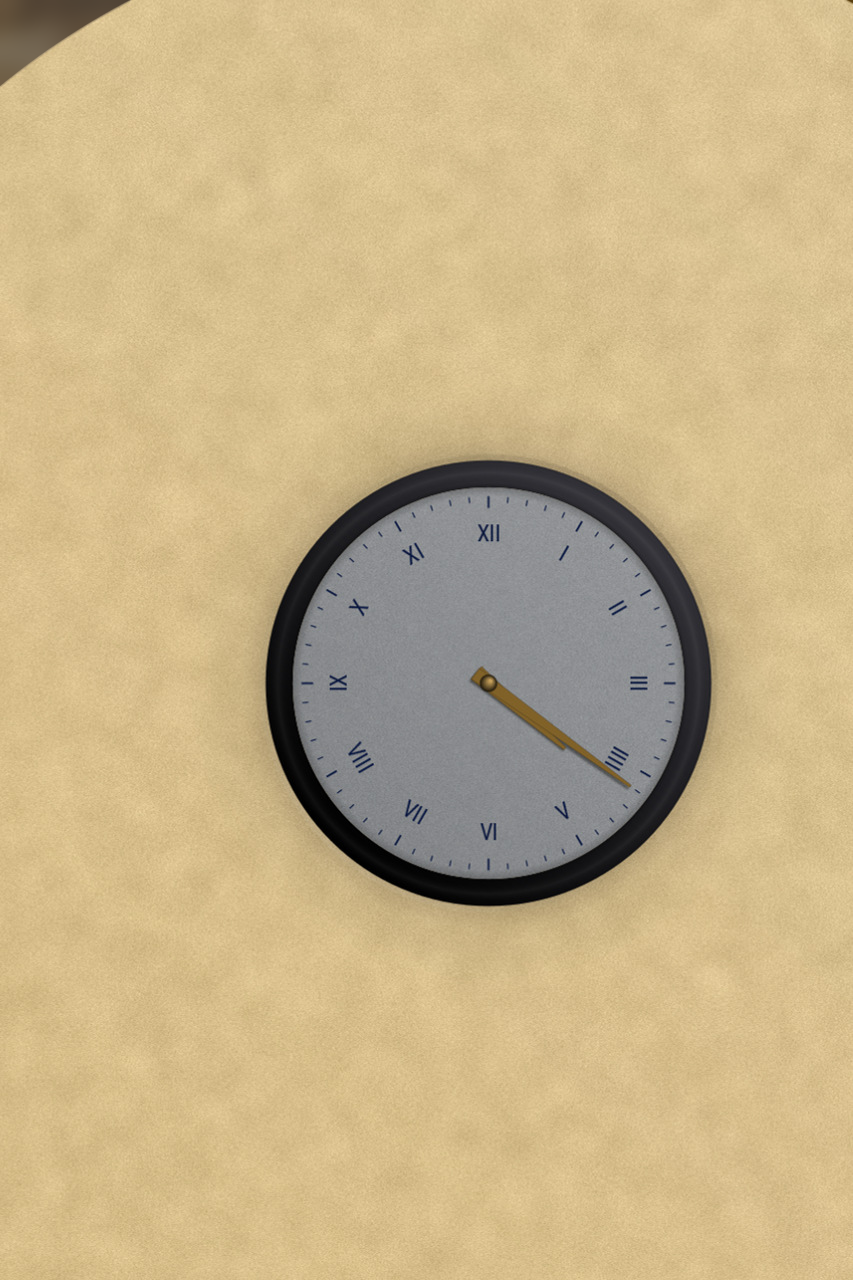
4:21
